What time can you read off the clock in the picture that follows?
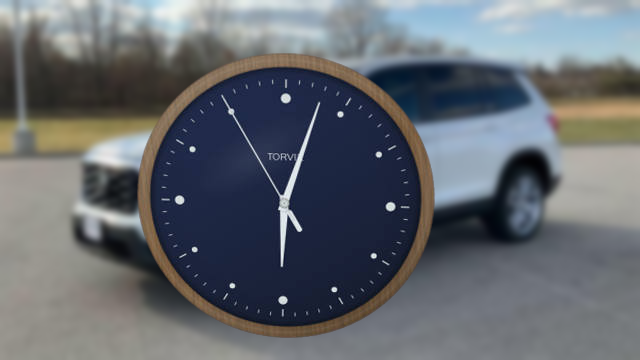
6:02:55
